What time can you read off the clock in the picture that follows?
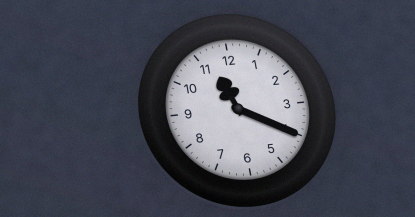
11:20
